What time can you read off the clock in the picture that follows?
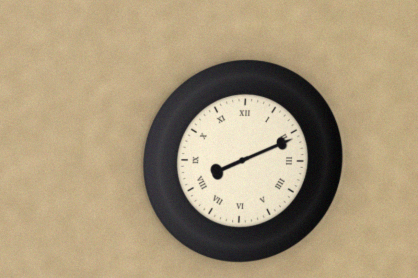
8:11
